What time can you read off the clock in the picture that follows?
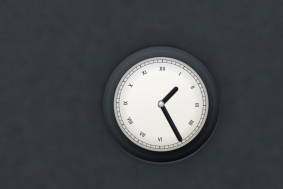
1:25
